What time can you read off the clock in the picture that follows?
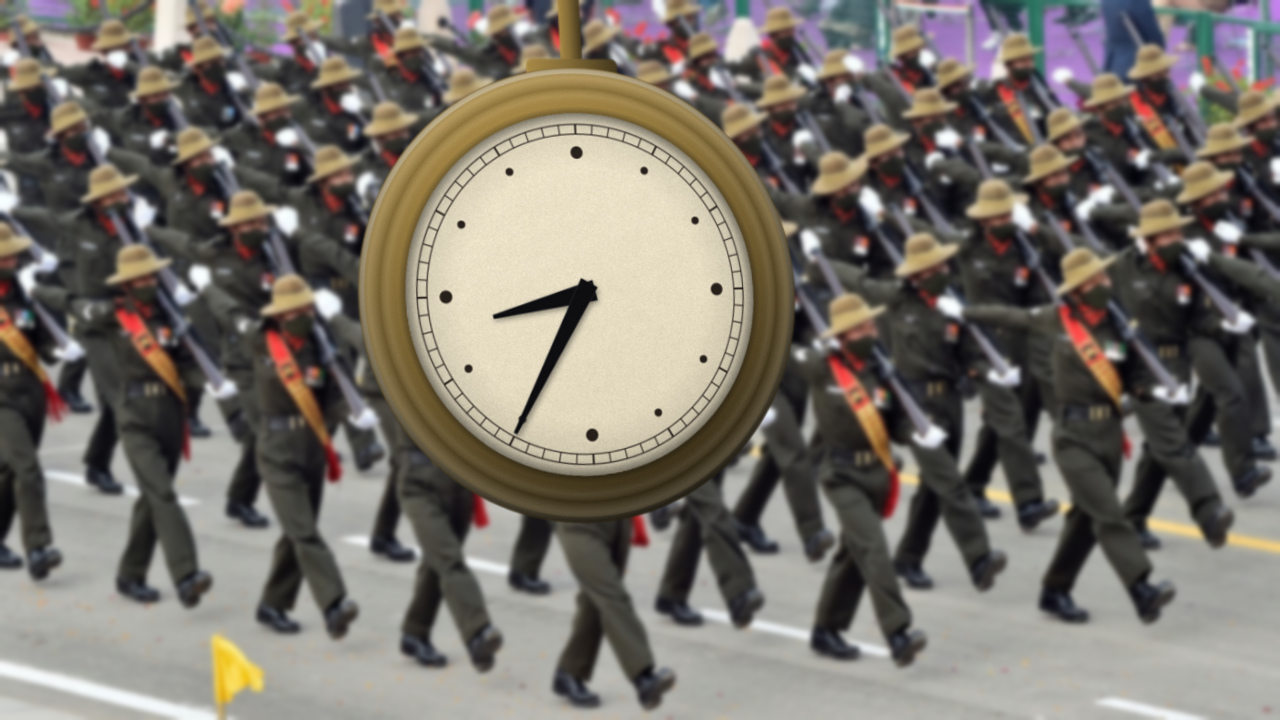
8:35
